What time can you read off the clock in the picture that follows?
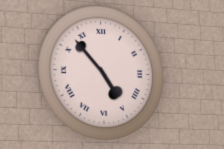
4:53
